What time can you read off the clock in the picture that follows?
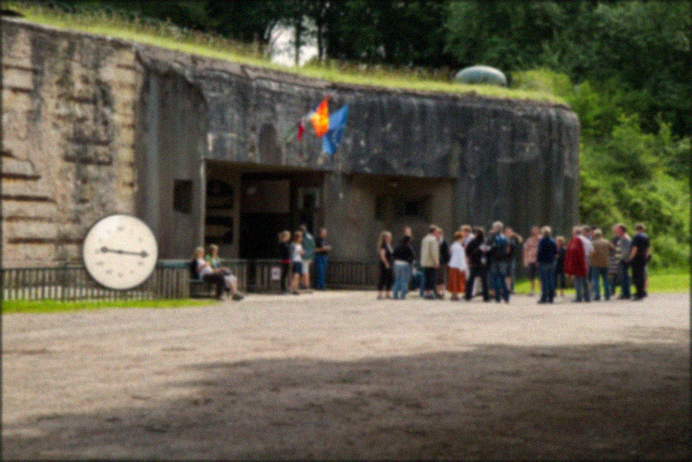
9:16
